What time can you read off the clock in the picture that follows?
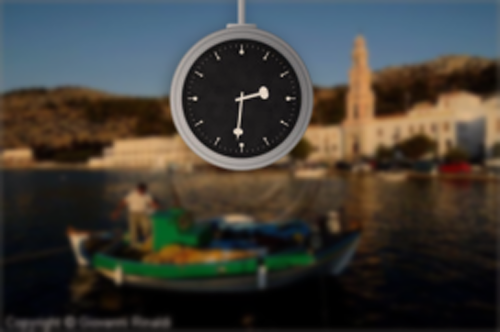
2:31
